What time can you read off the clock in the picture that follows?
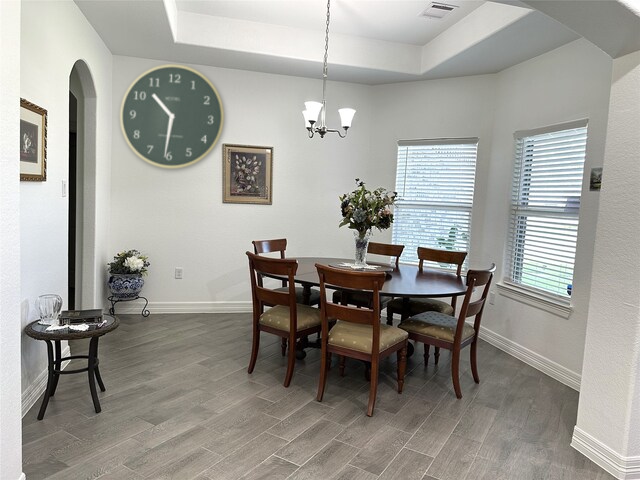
10:31
